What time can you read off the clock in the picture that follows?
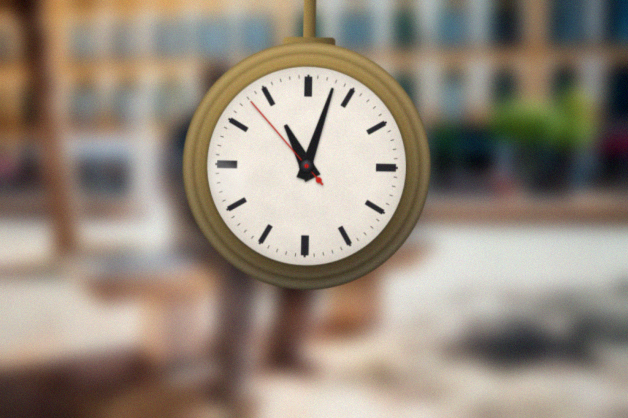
11:02:53
